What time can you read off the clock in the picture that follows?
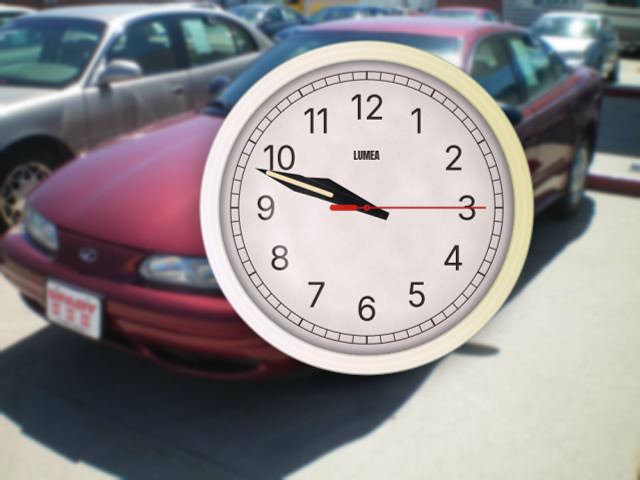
9:48:15
